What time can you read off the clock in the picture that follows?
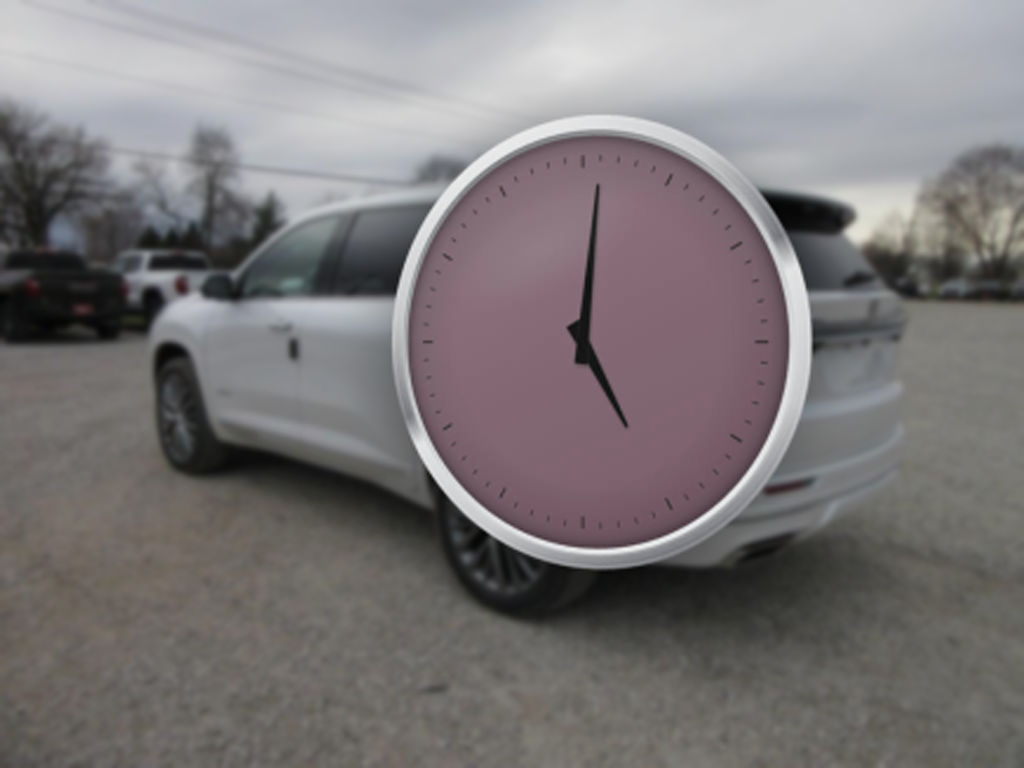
5:01
